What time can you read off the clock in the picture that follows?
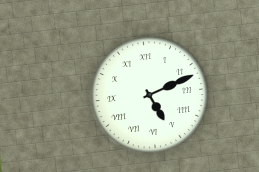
5:12
